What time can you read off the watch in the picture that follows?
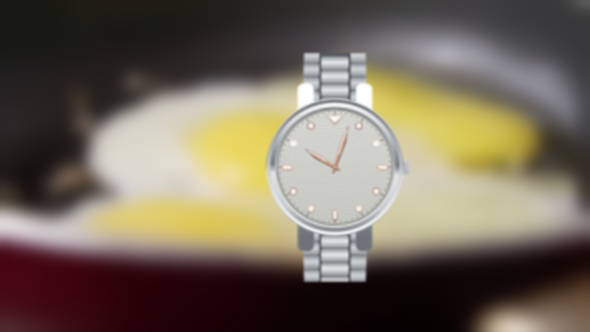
10:03
